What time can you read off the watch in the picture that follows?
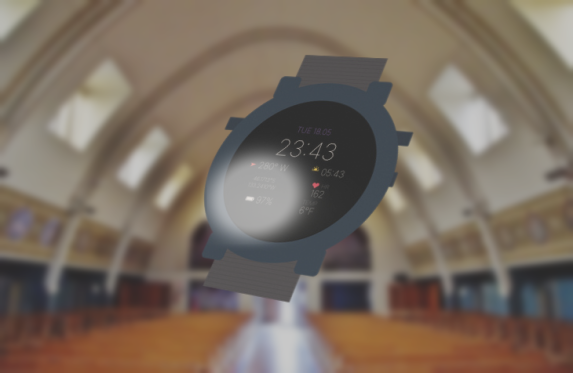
23:43
